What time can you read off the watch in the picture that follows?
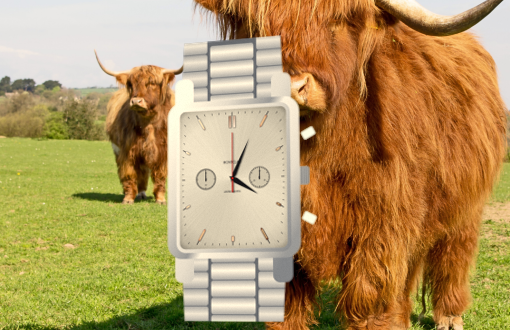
4:04
